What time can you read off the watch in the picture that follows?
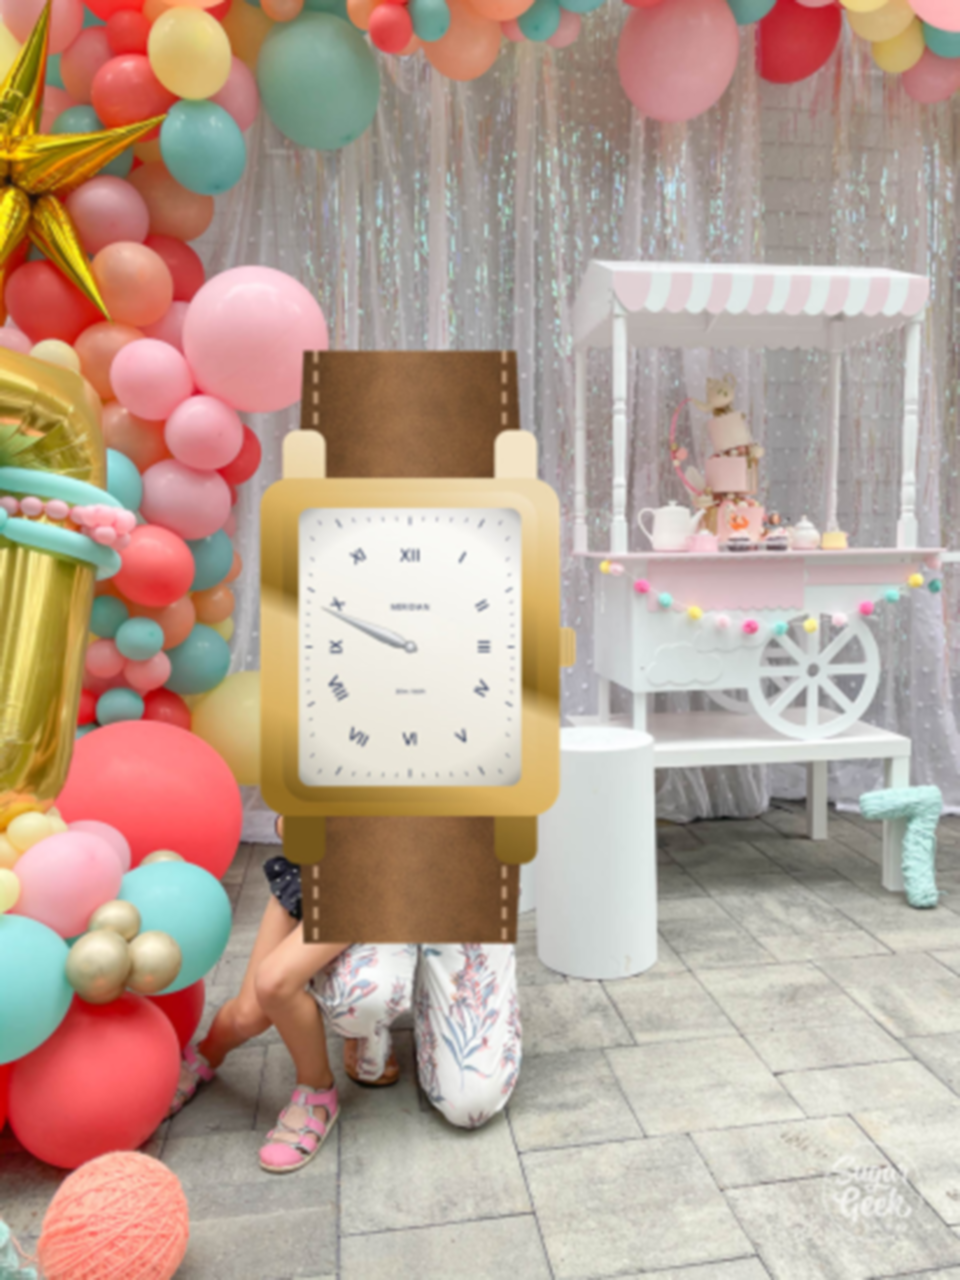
9:49
